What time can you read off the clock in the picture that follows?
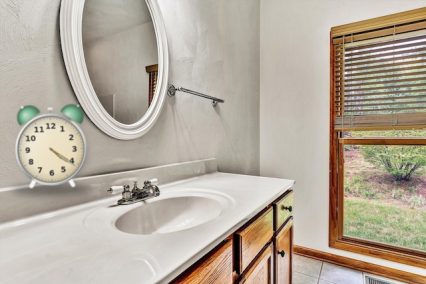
4:21
